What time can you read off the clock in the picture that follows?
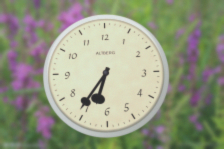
6:36
